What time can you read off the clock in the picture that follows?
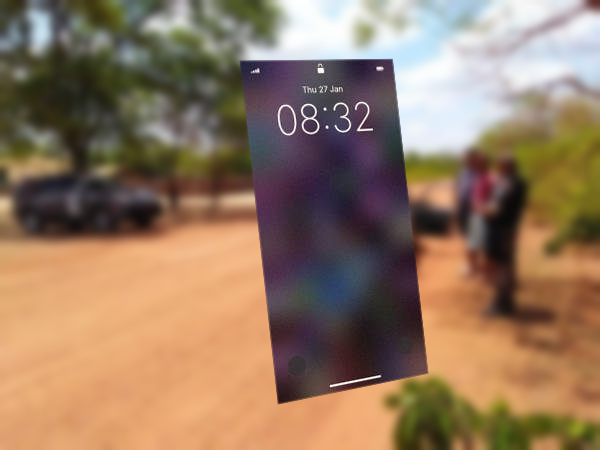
8:32
